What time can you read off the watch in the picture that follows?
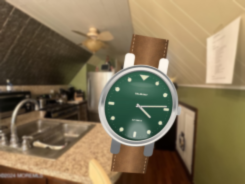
4:14
